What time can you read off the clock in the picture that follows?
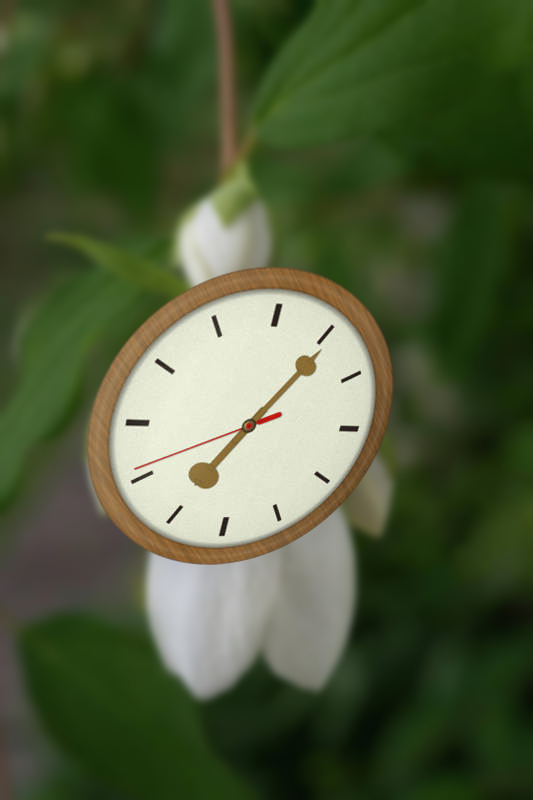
7:05:41
